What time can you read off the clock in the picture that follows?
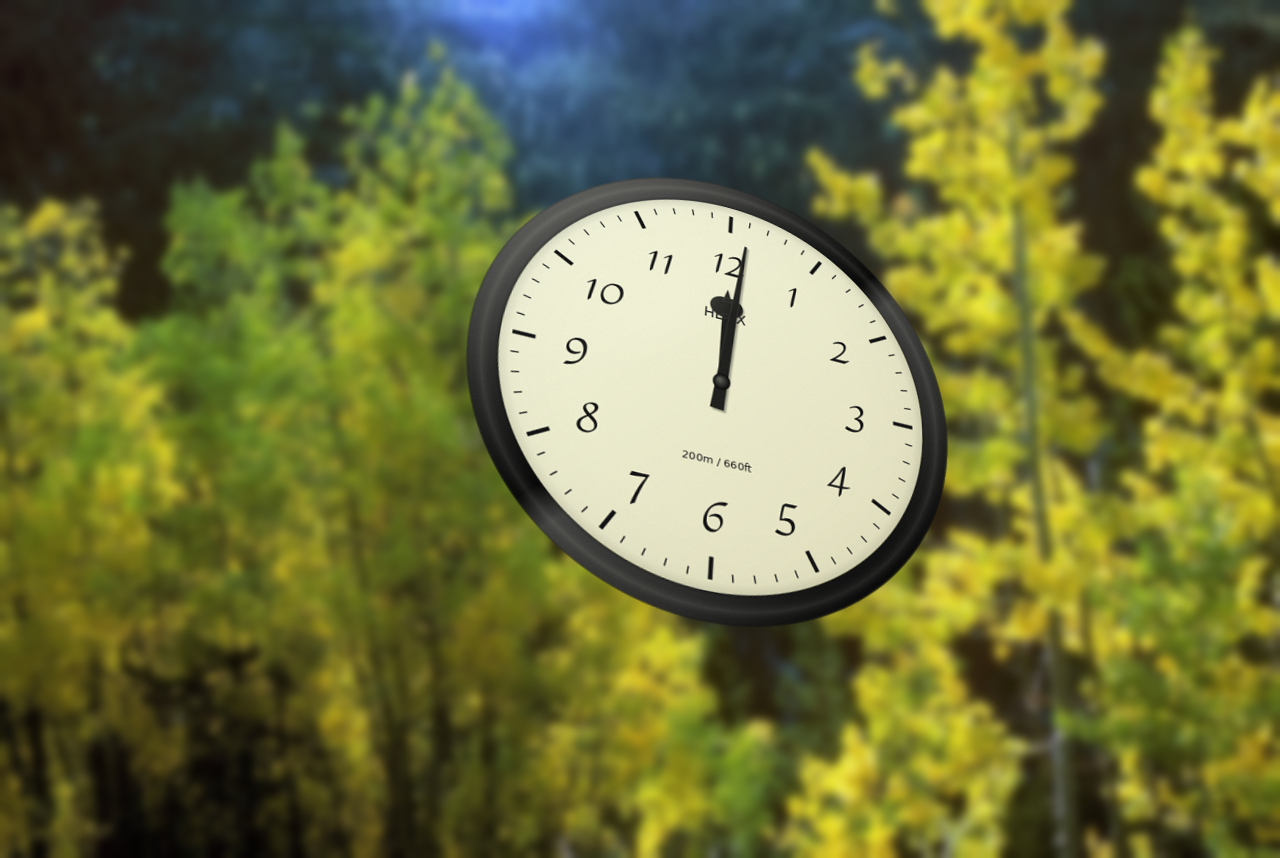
12:01
